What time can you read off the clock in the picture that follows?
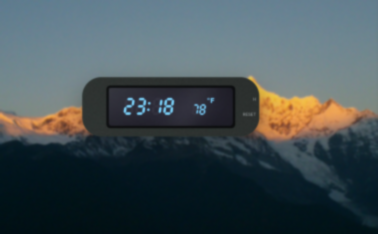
23:18
